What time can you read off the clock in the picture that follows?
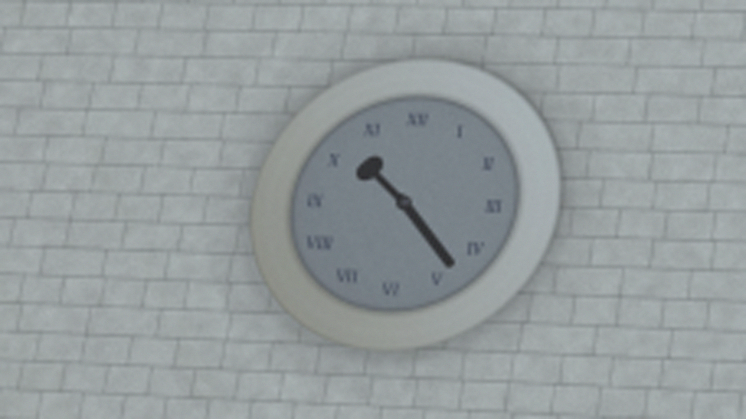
10:23
